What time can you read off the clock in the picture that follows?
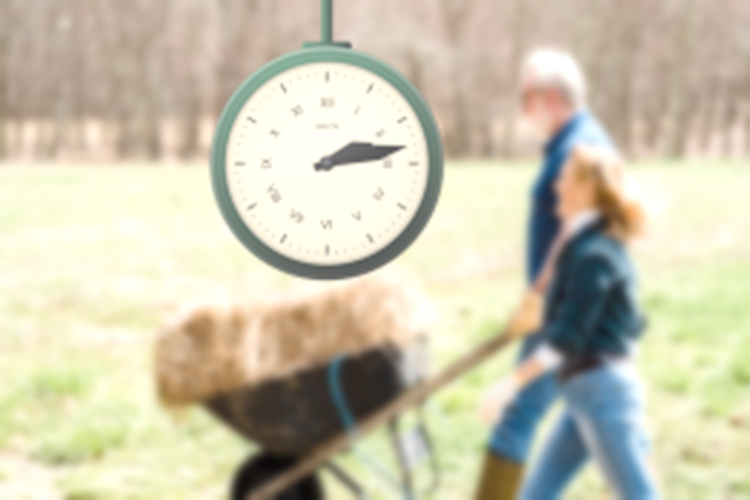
2:13
